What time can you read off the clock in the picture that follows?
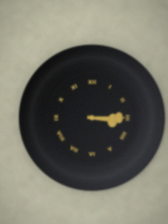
3:15
